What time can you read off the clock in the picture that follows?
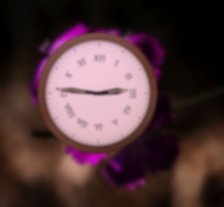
2:46
